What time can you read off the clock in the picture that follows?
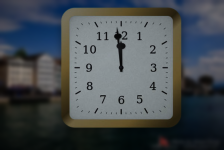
11:59
